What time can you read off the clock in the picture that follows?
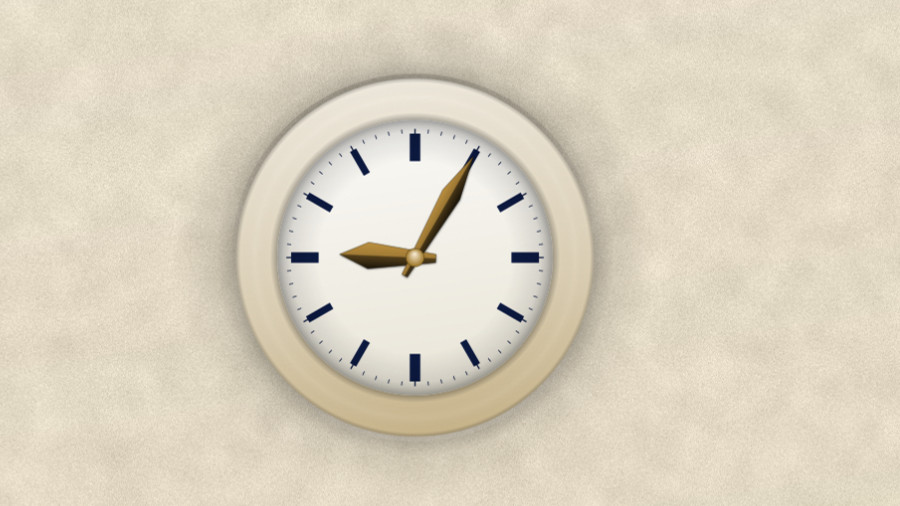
9:05
